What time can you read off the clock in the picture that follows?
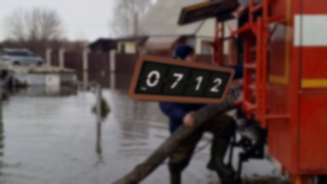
7:12
